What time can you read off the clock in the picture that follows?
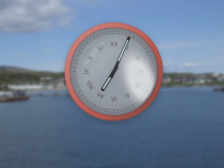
7:04
